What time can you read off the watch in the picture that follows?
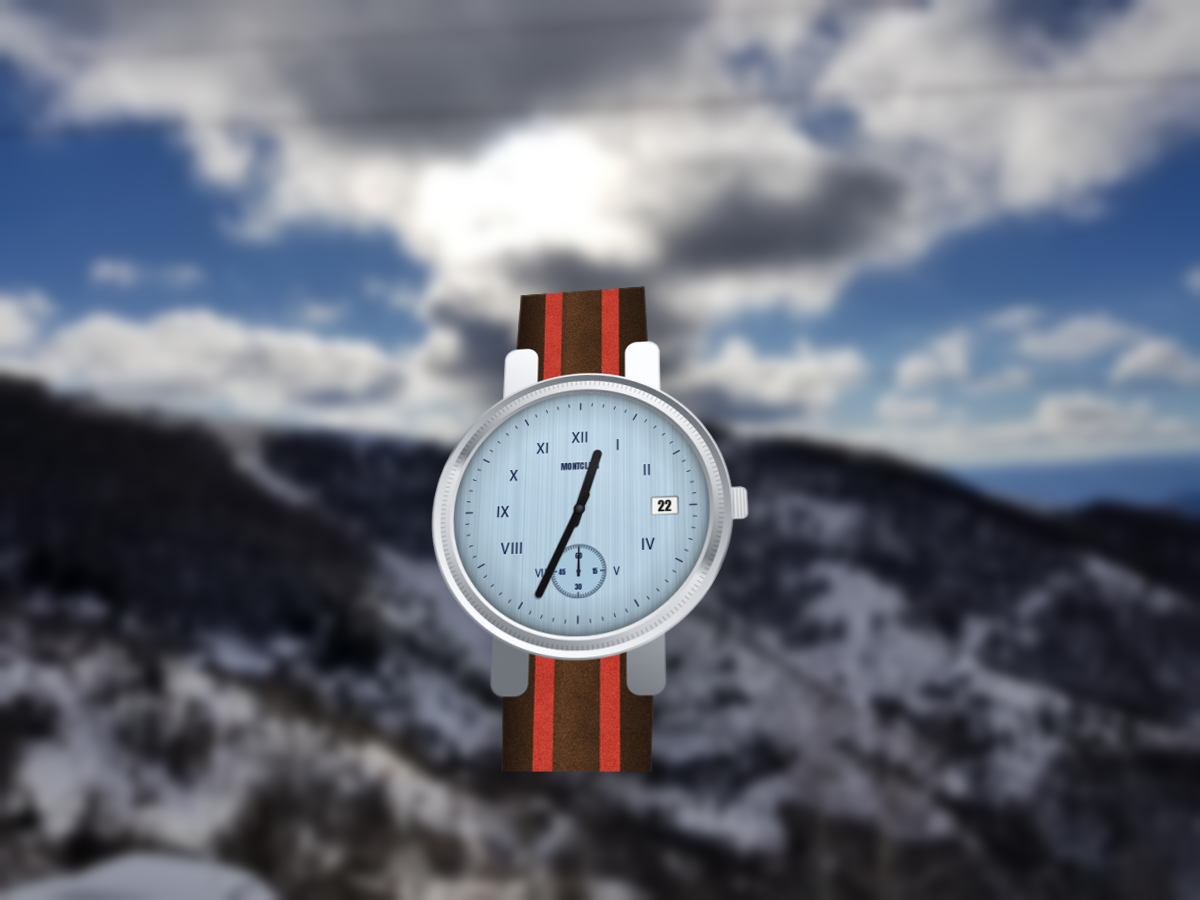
12:34
